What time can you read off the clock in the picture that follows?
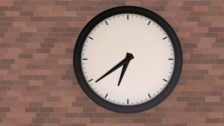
6:39
